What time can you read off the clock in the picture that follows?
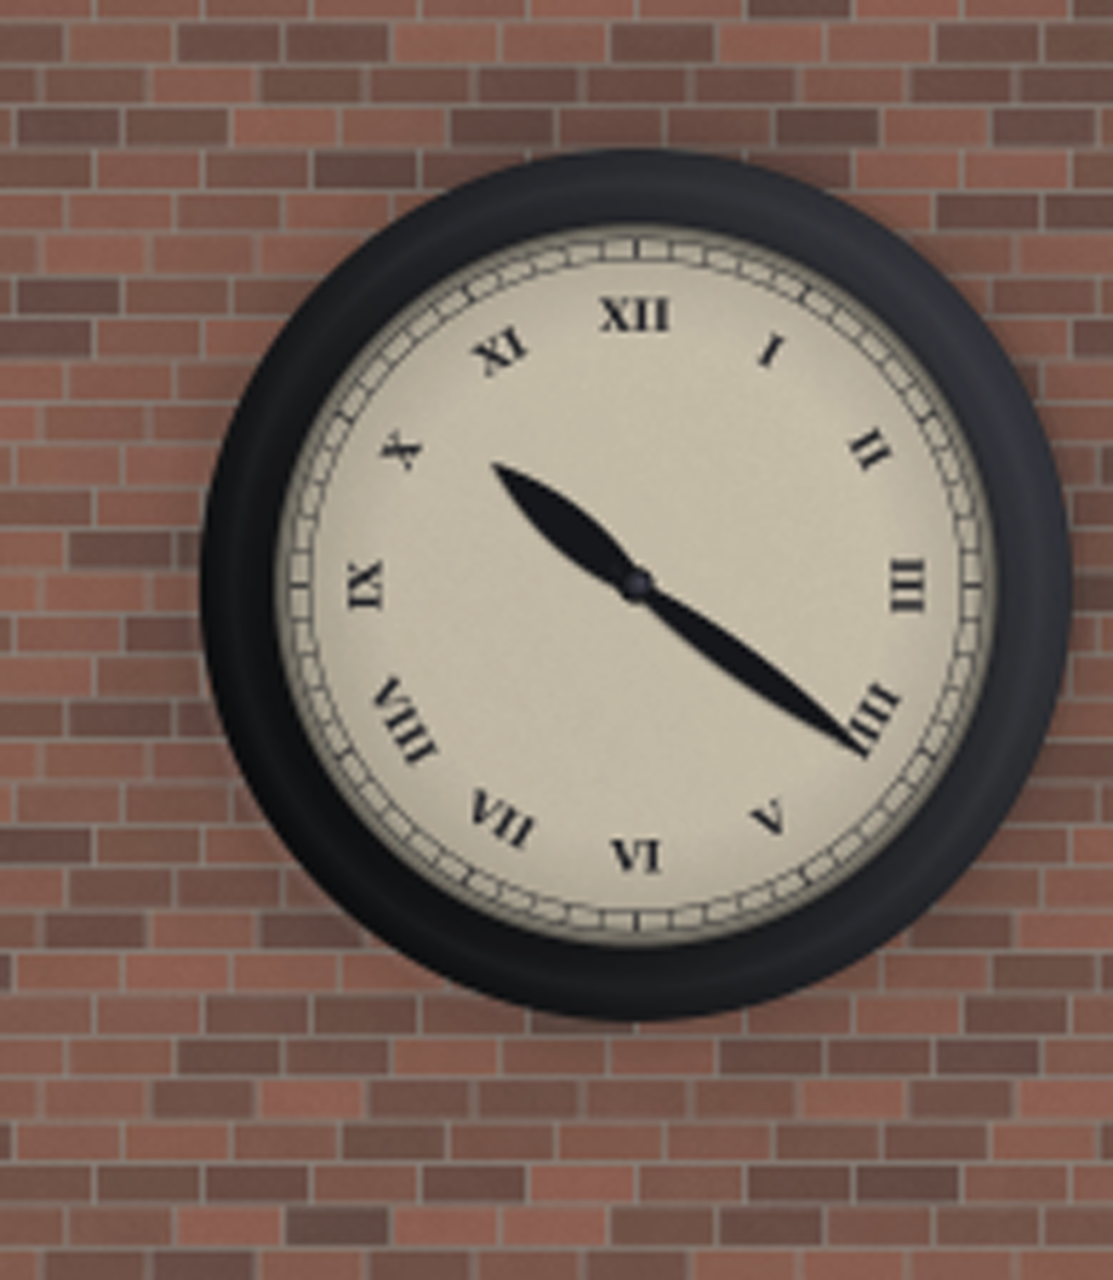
10:21
